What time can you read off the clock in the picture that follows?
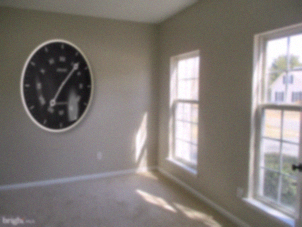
7:07
